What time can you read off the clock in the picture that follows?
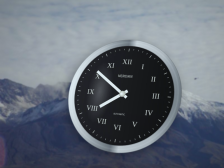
7:51
